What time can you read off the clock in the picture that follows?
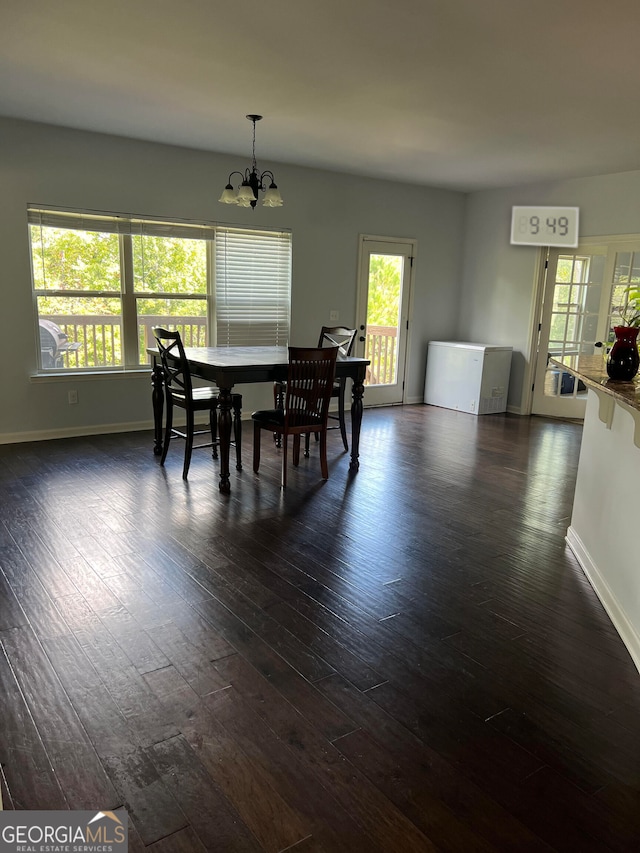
9:49
